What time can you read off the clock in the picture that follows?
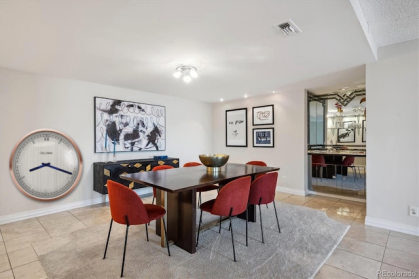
8:18
